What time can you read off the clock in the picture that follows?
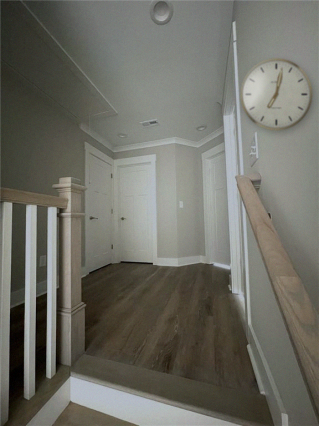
7:02
